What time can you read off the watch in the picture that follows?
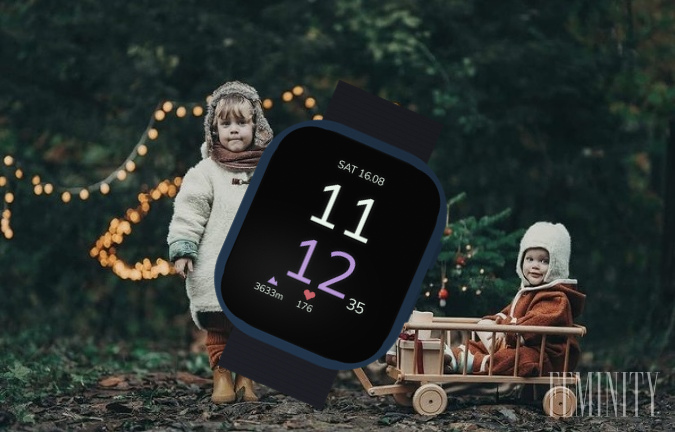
11:12:35
